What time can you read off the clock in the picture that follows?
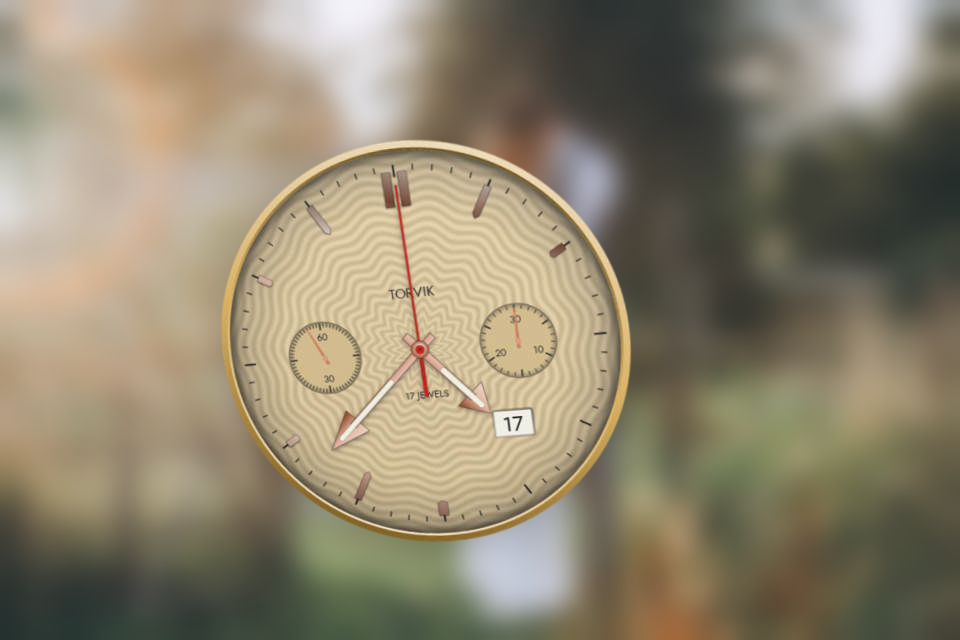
4:37:56
